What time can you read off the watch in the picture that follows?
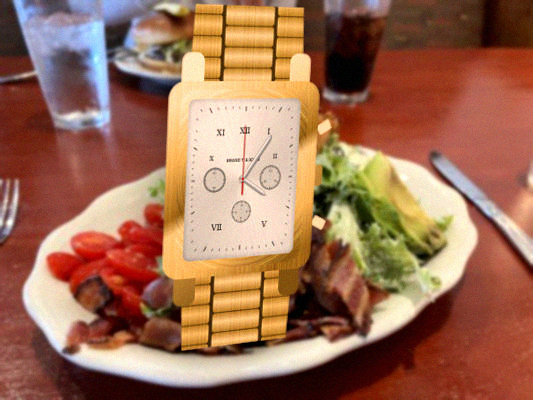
4:06
